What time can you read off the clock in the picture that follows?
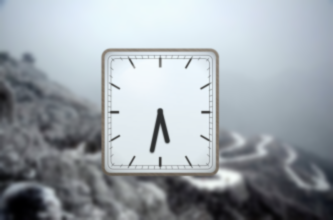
5:32
